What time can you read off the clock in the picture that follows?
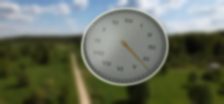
4:22
